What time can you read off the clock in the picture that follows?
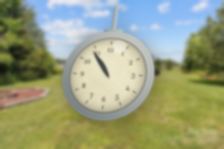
10:54
